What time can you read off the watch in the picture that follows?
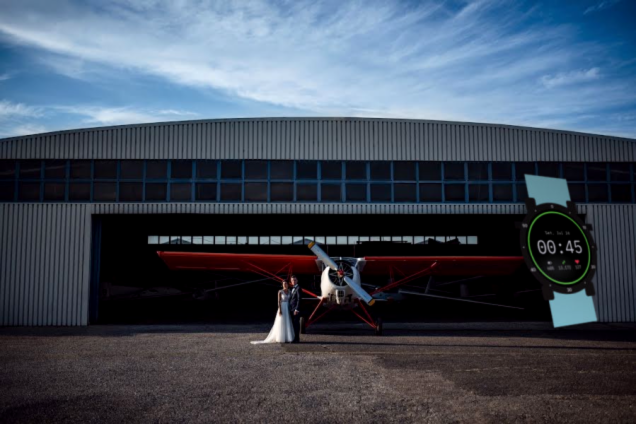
0:45
